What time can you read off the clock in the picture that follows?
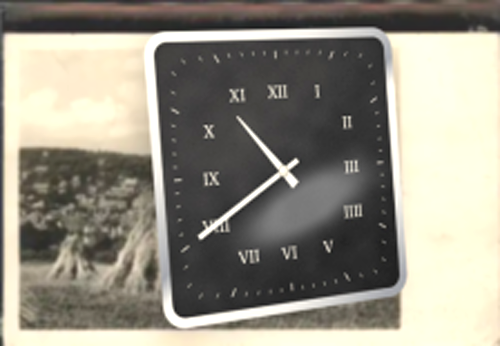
10:40
